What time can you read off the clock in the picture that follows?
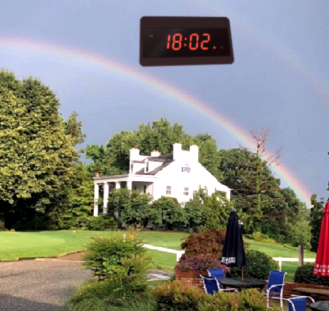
18:02
